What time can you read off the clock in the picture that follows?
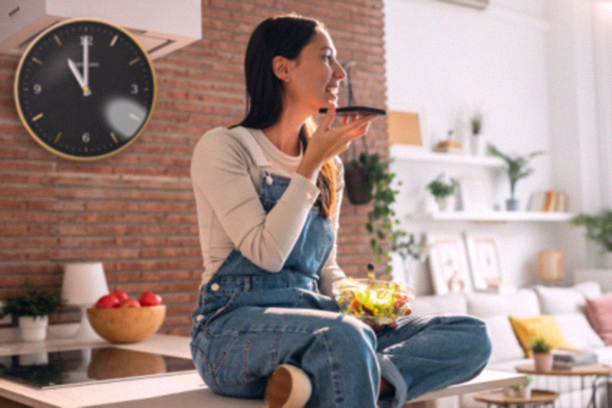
11:00
